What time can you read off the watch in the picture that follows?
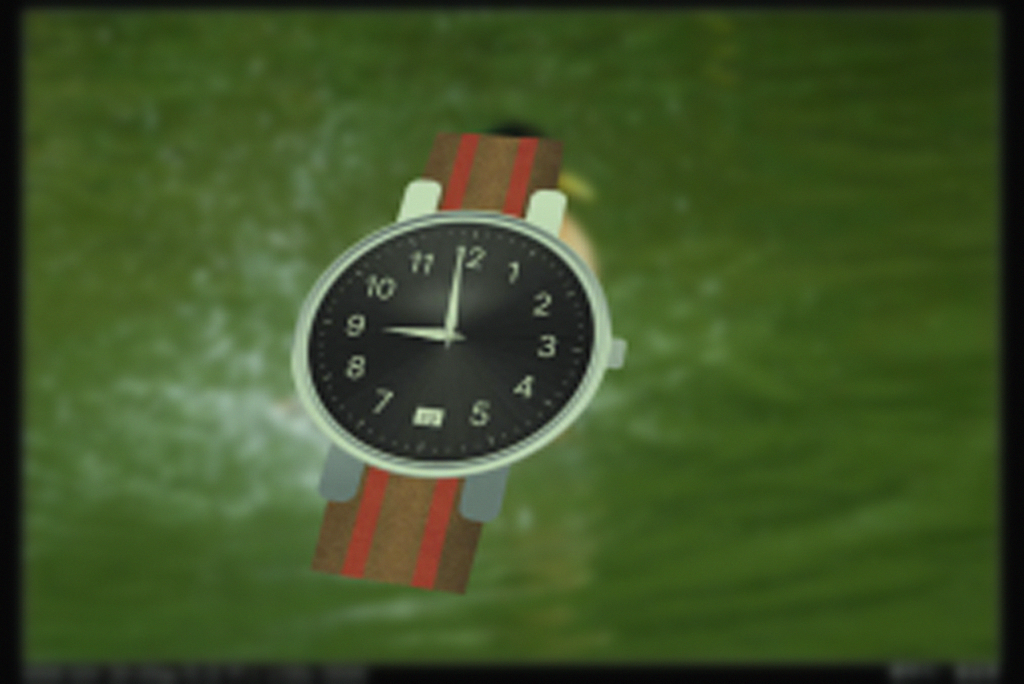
8:59
